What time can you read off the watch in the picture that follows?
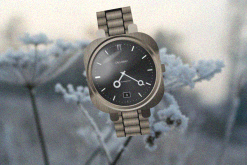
7:21
